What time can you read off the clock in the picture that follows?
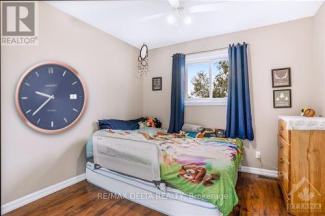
9:38
